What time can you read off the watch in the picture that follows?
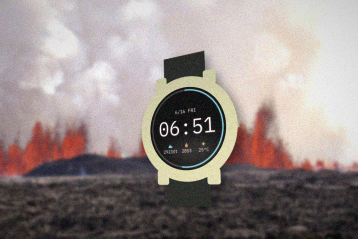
6:51
